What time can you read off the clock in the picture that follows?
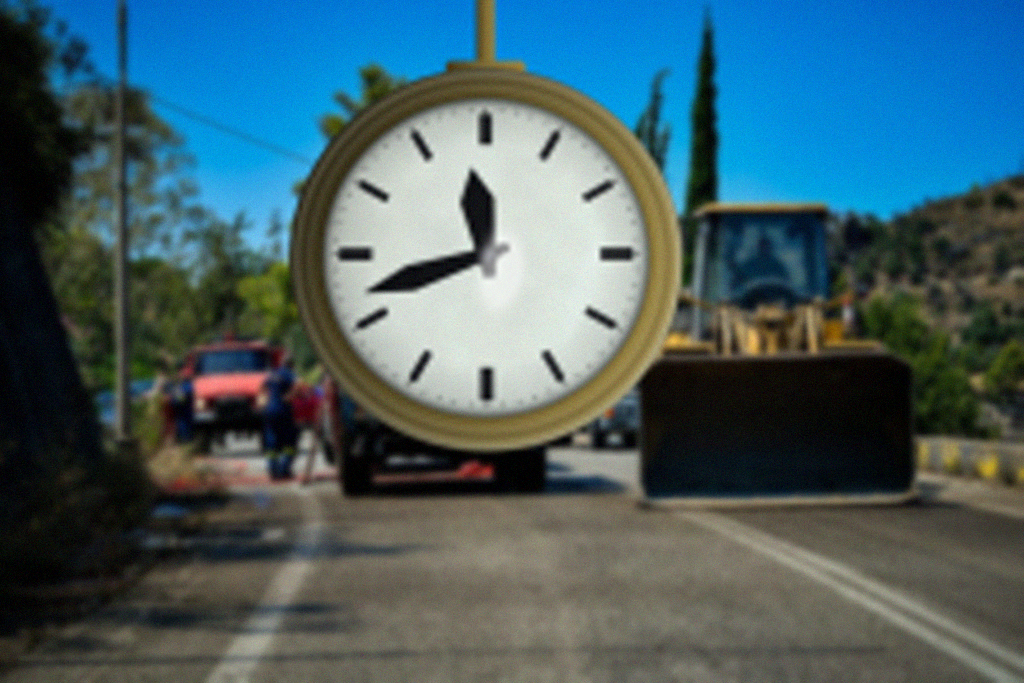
11:42
